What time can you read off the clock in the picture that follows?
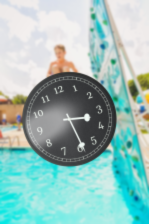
3:29
